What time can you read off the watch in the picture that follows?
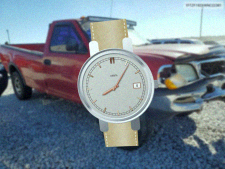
8:06
